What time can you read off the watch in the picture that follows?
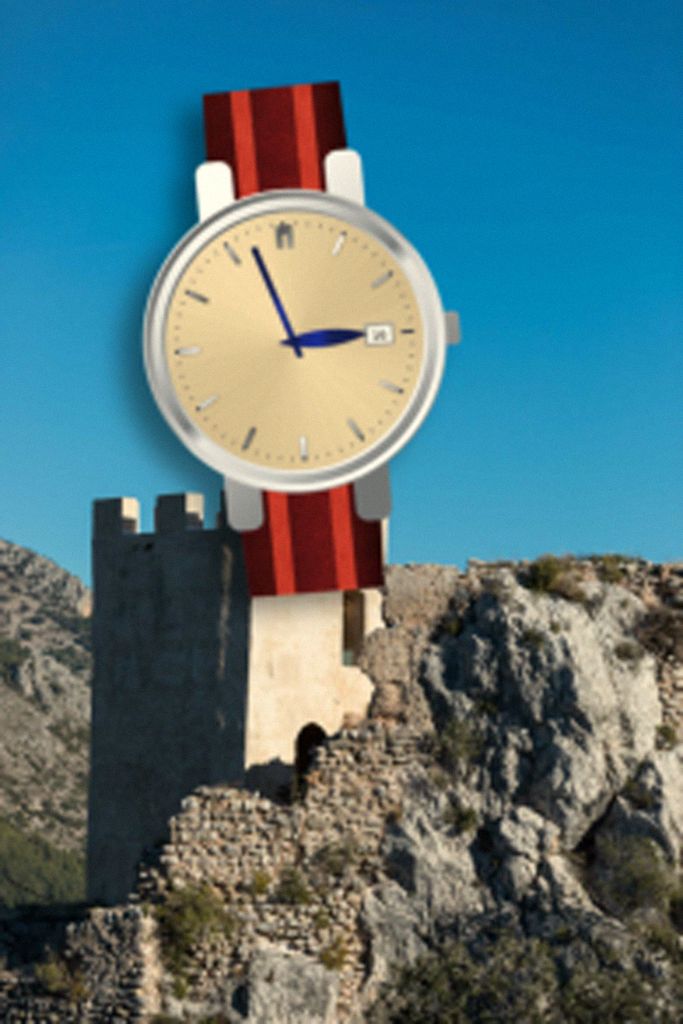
2:57
